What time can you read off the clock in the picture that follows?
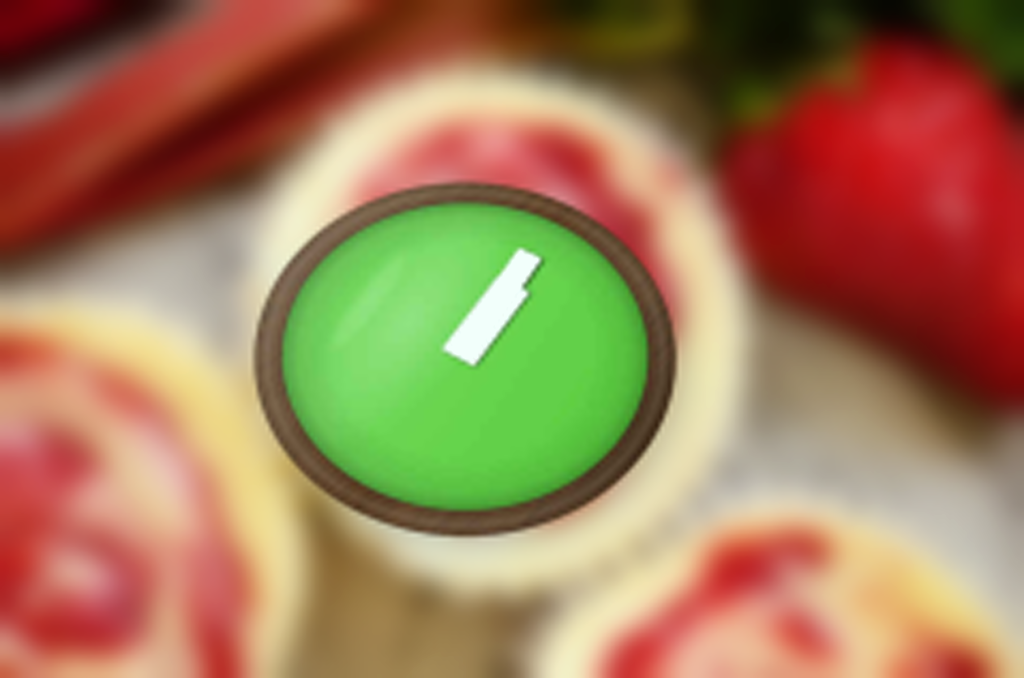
1:05
